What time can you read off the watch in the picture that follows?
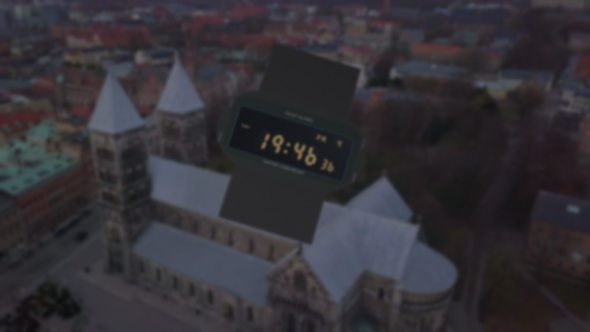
19:46
